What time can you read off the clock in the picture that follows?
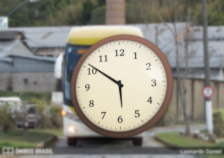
5:51
